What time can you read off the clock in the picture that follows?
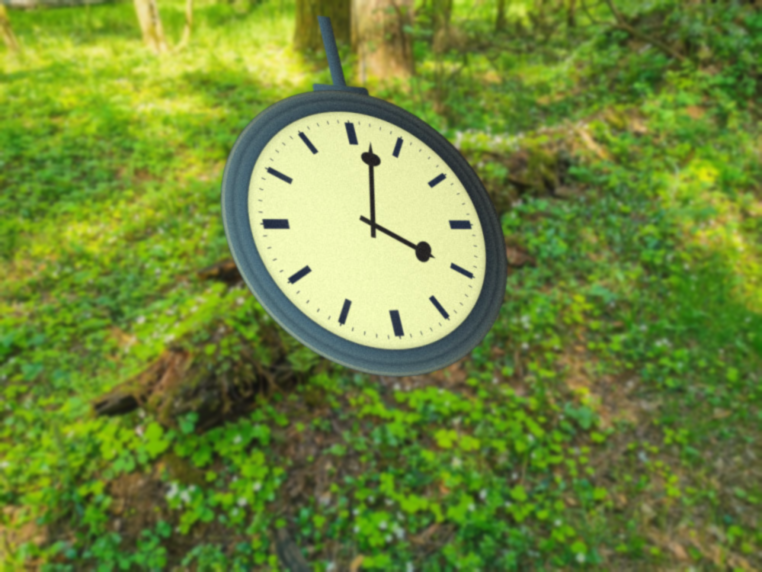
4:02
